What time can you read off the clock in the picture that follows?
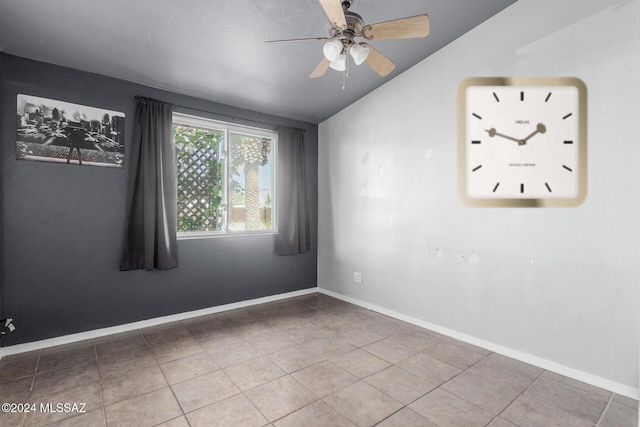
1:48
